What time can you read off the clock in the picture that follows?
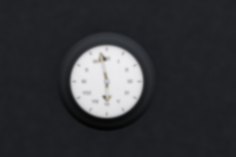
5:58
